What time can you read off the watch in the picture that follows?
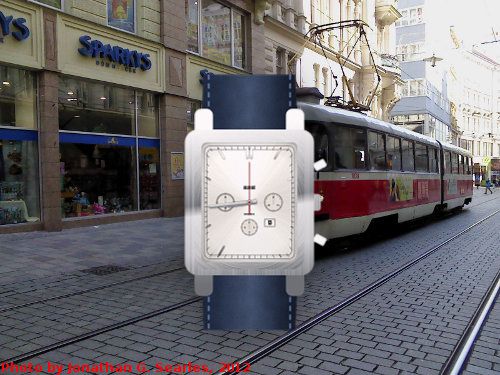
8:44
